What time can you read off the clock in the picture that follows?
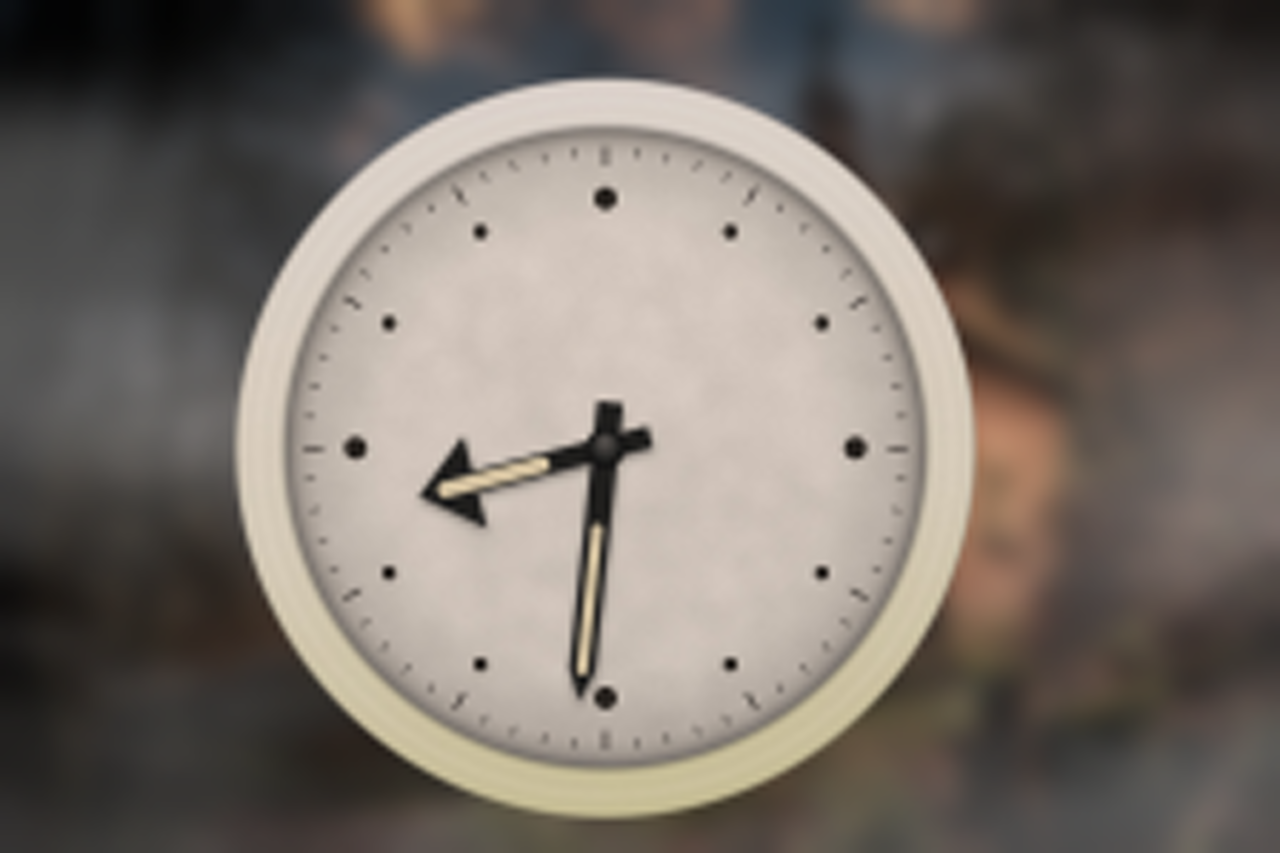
8:31
